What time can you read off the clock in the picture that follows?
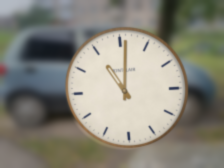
11:01
